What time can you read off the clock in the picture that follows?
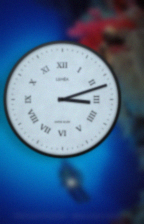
3:12
